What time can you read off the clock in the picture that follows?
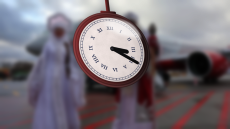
3:20
